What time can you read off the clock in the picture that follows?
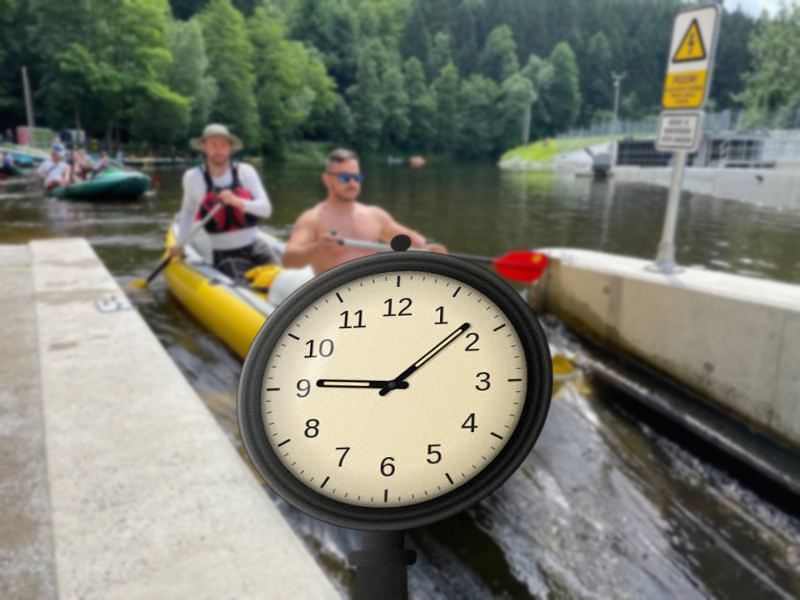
9:08
